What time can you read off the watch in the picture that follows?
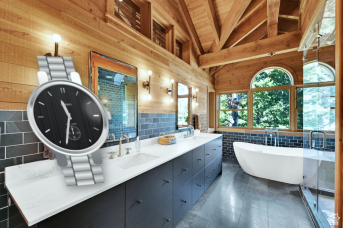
11:33
